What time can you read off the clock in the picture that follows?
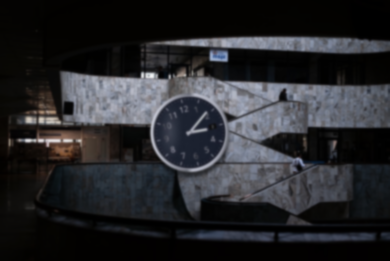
3:09
